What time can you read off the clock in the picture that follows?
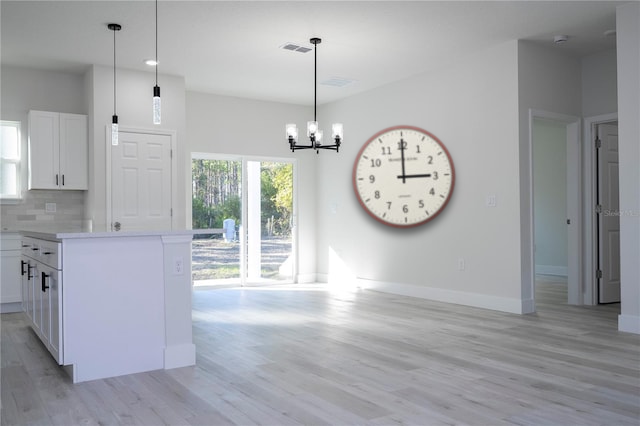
3:00
